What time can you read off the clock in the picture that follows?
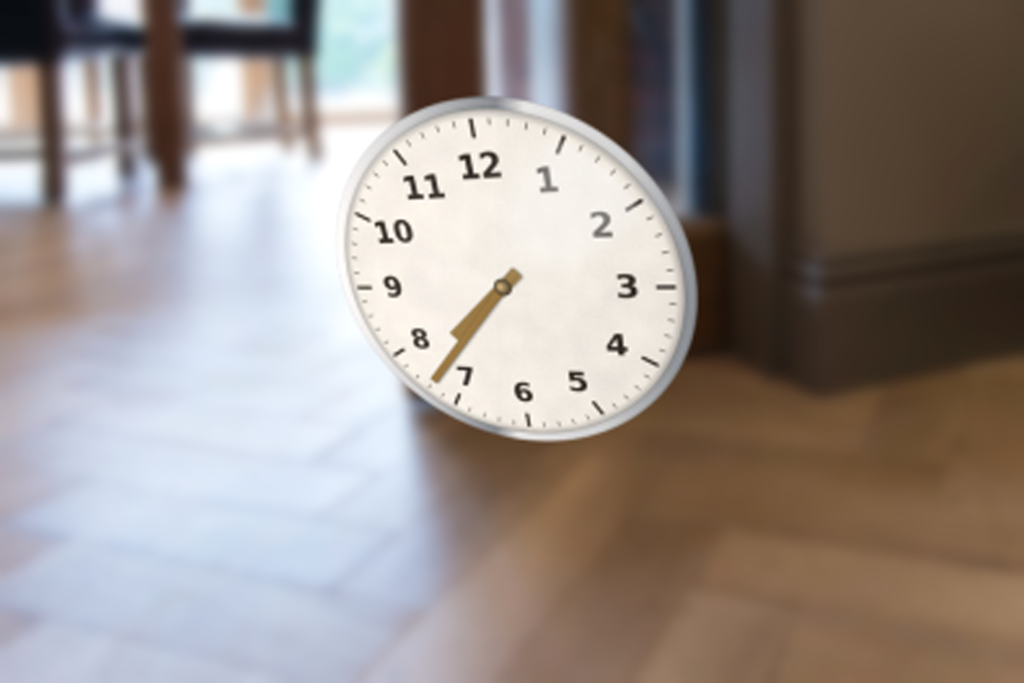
7:37
